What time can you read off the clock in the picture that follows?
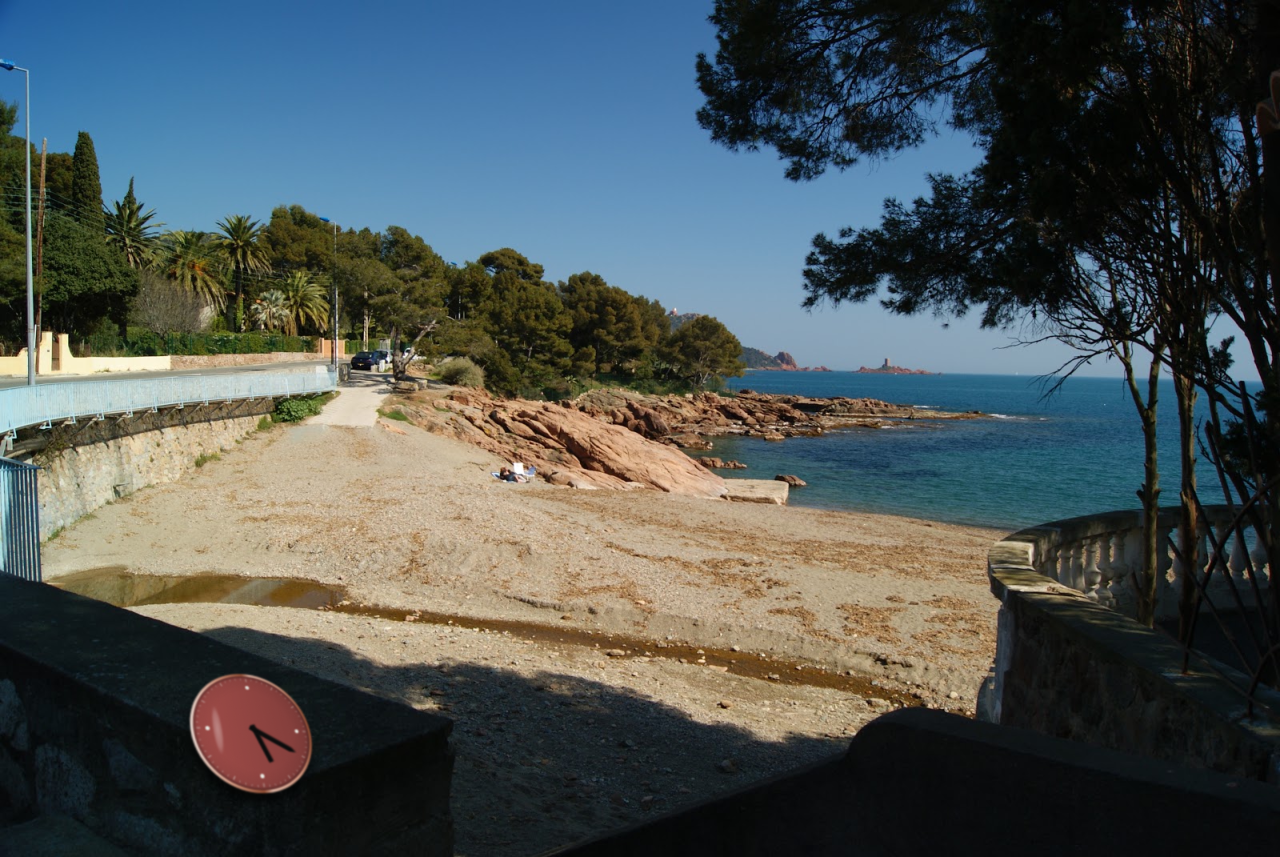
5:20
